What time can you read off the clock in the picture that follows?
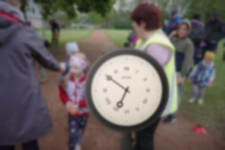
6:51
